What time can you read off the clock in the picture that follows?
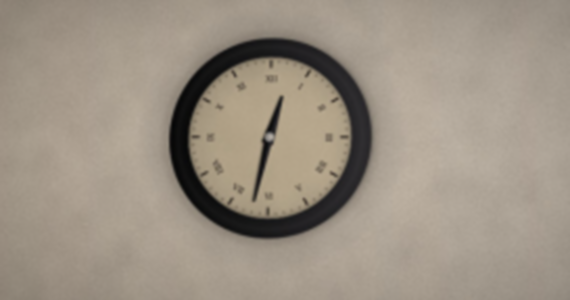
12:32
